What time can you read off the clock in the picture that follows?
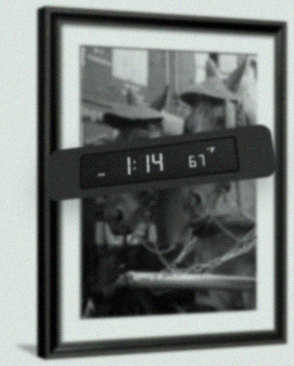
1:14
